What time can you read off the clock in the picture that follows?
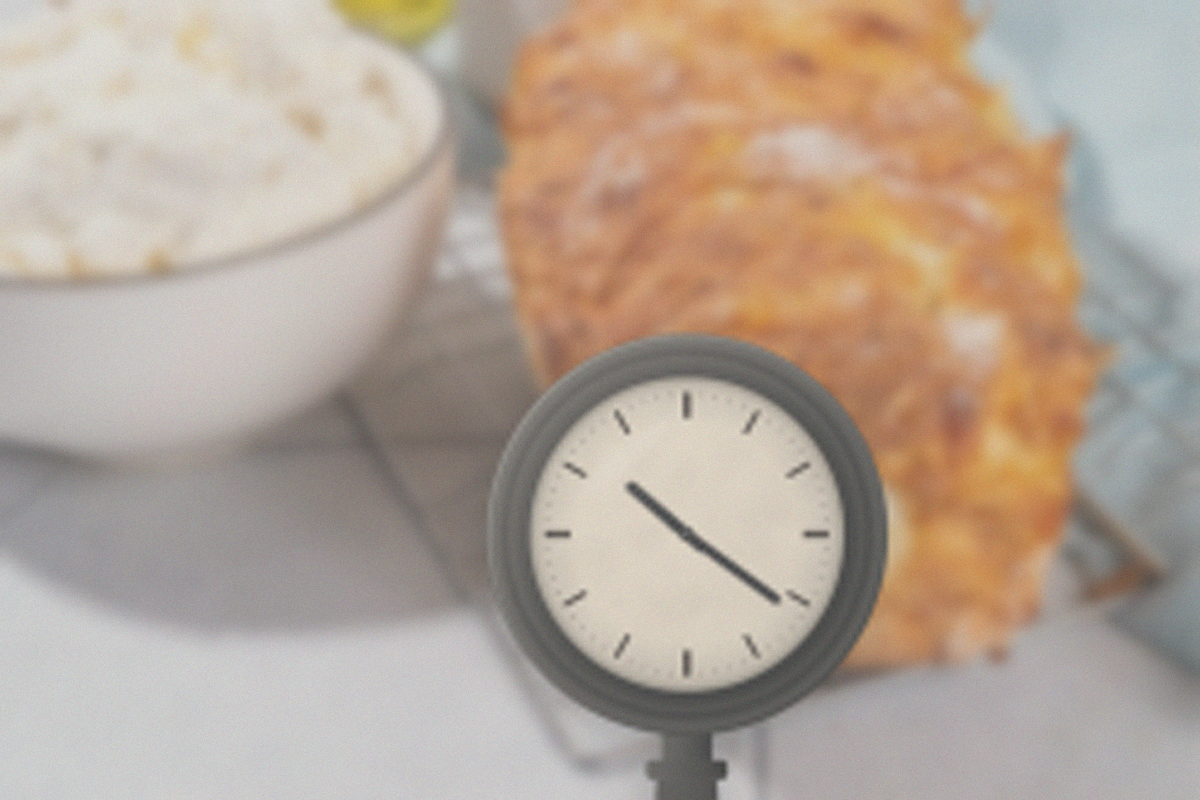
10:21
